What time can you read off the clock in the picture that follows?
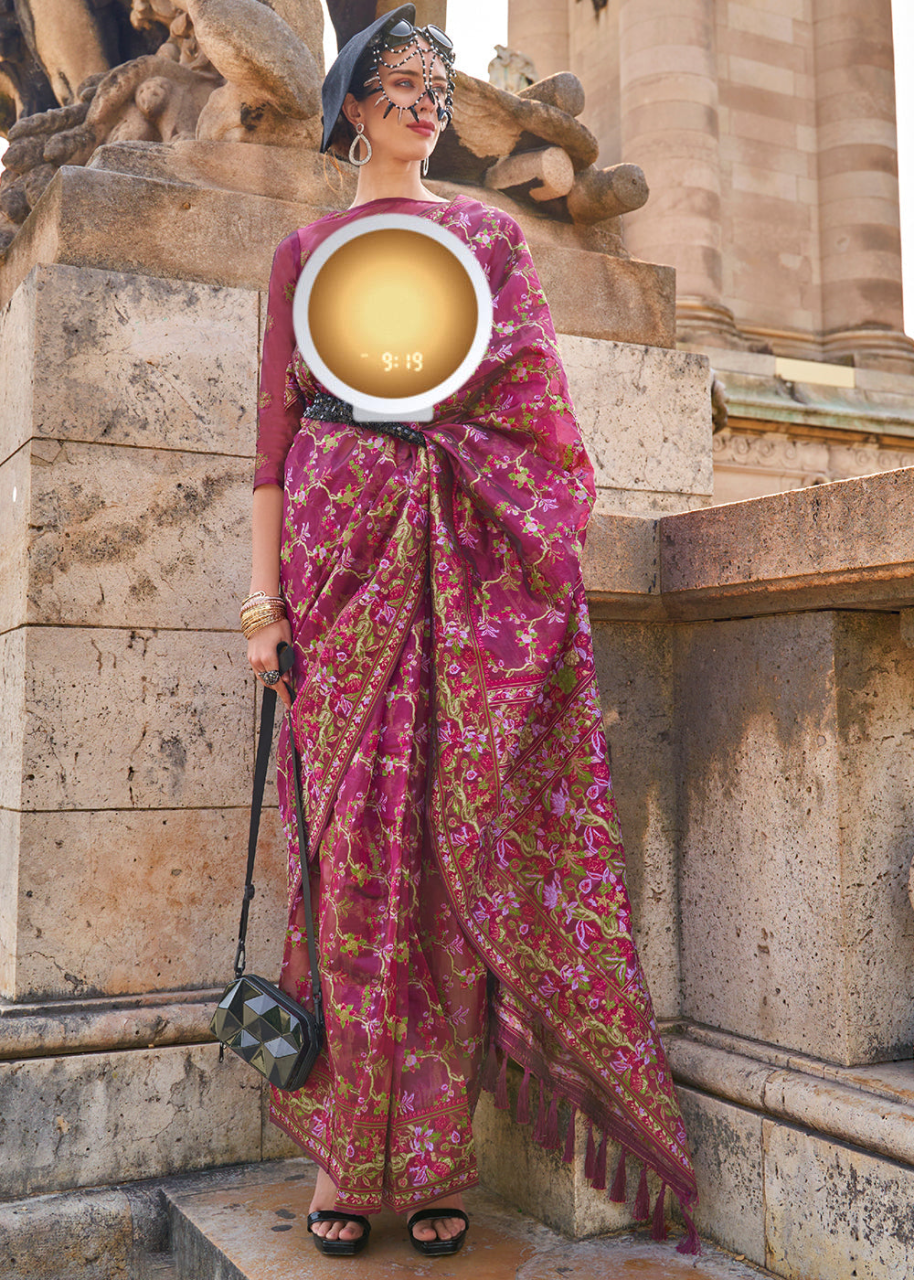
9:19
